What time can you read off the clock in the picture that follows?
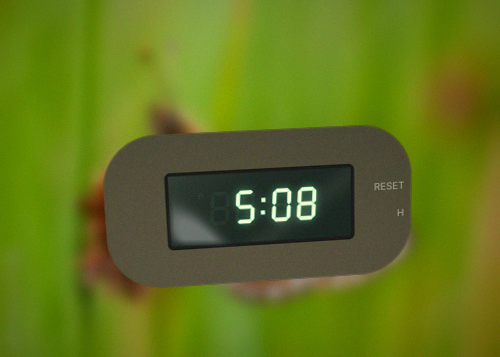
5:08
